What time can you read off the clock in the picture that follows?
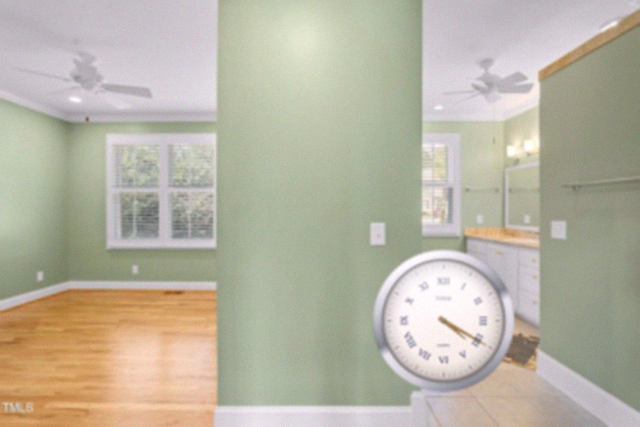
4:20
